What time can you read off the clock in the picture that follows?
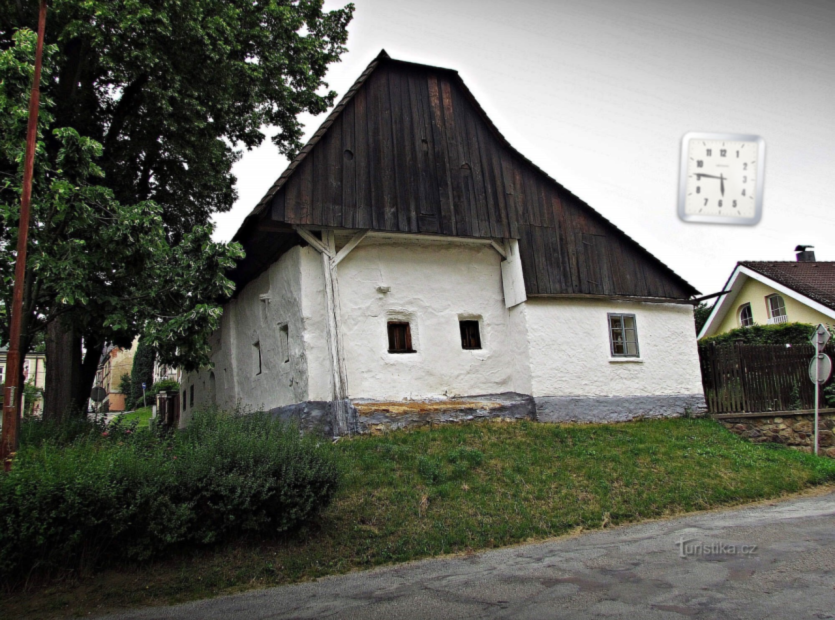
5:46
